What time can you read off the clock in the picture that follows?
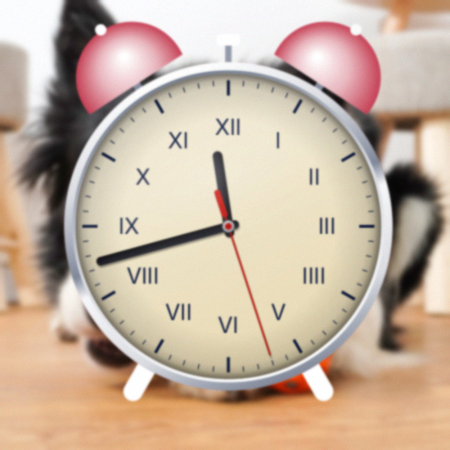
11:42:27
